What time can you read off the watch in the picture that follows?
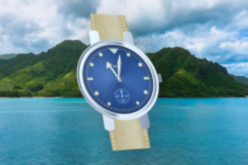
11:02
